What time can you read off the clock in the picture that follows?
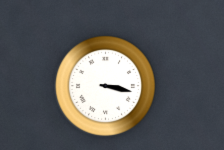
3:17
